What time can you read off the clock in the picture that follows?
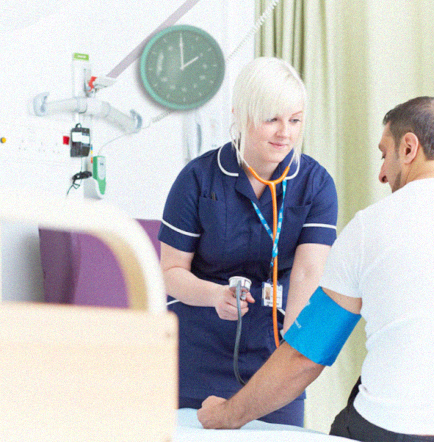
2:00
